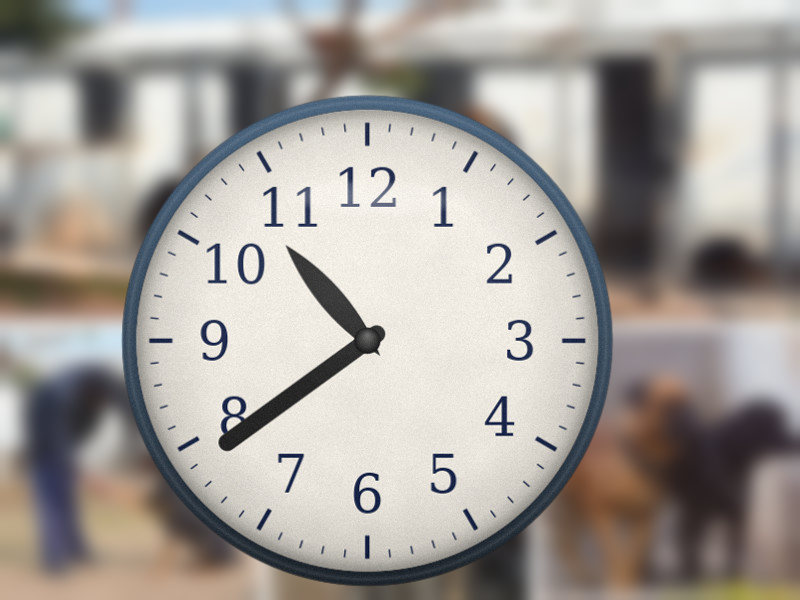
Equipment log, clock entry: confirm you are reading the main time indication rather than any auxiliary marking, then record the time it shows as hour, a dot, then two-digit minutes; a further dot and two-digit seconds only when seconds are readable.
10.39
